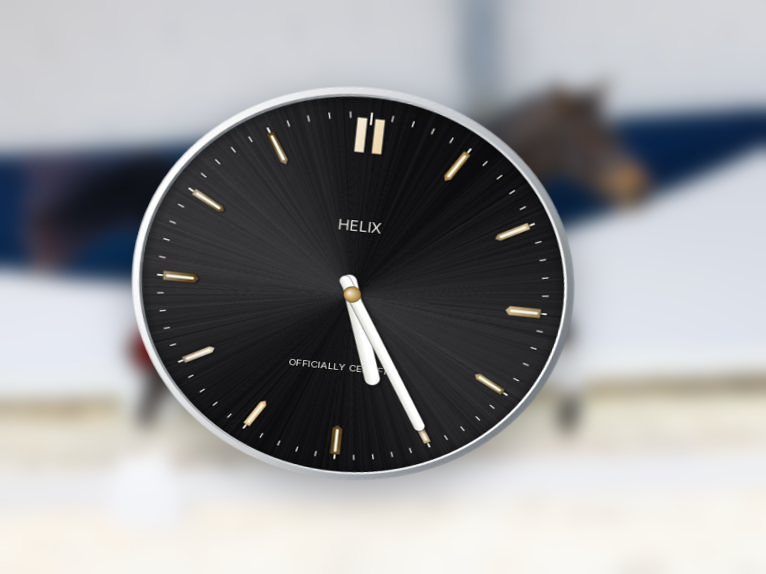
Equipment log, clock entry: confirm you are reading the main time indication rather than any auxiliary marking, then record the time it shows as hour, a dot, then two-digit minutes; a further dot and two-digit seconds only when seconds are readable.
5.25
